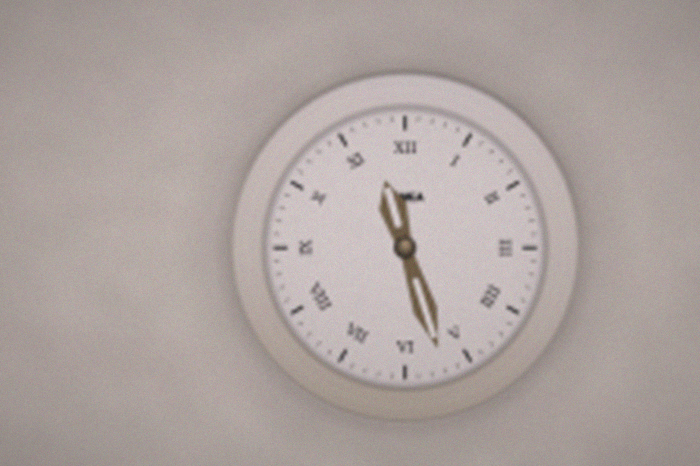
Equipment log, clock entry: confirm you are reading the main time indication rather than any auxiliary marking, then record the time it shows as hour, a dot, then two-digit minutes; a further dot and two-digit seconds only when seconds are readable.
11.27
